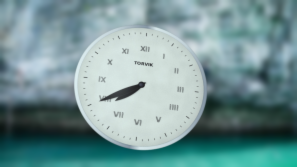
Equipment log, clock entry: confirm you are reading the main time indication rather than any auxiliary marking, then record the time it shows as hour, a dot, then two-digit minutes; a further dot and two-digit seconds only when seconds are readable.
7.40
